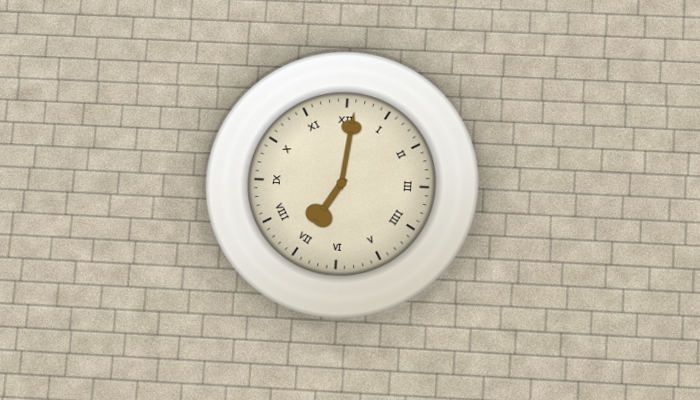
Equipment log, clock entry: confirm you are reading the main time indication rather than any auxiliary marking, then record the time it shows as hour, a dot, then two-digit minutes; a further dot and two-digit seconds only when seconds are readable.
7.01
